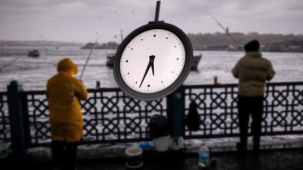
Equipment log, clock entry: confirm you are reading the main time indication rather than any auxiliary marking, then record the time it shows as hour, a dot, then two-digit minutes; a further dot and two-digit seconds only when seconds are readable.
5.33
